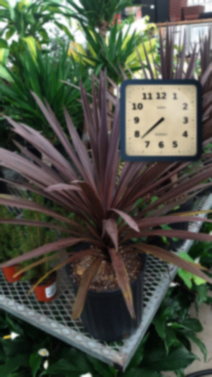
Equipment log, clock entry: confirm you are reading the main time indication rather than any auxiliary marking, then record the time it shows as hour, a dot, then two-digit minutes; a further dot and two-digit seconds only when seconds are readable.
7.38
